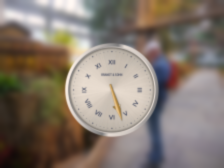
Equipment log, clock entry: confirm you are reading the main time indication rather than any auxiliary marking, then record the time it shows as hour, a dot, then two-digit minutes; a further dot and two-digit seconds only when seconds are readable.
5.27
